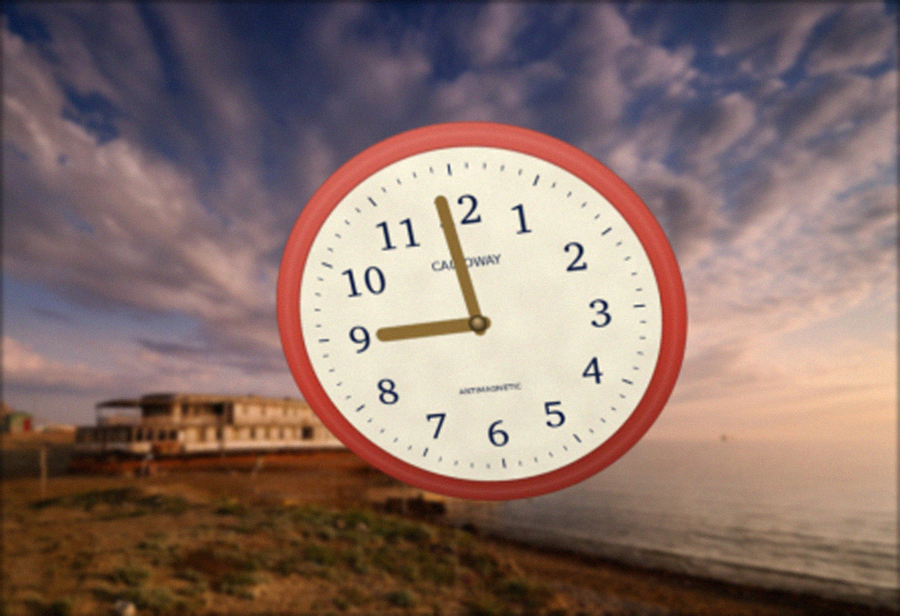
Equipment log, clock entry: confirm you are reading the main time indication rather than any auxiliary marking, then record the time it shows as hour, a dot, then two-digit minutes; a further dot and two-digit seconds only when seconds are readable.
8.59
